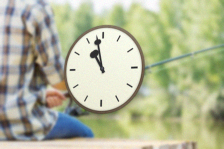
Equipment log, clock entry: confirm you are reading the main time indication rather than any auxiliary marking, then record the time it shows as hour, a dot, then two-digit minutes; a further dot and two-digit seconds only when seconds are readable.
10.58
